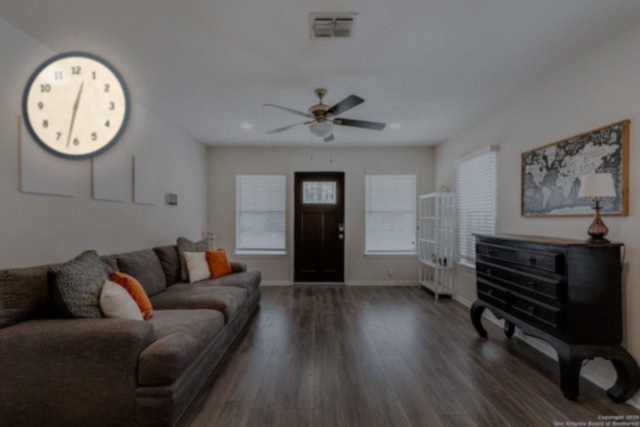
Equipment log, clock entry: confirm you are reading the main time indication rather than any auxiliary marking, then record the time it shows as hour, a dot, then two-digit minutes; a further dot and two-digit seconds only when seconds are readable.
12.32
